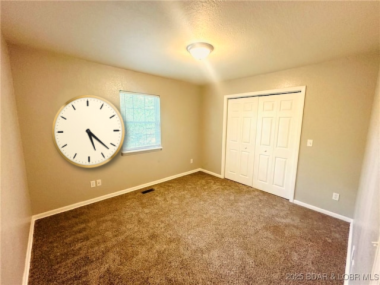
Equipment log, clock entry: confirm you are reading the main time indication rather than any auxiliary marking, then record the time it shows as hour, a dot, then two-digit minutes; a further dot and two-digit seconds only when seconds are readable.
5.22
